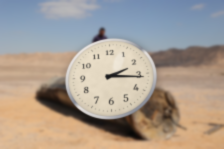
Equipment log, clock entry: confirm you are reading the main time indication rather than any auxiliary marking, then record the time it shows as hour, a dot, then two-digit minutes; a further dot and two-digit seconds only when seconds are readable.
2.16
